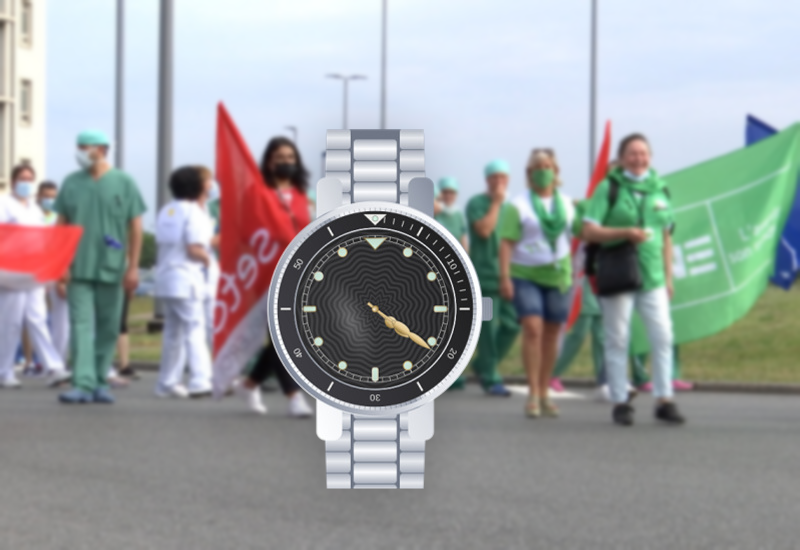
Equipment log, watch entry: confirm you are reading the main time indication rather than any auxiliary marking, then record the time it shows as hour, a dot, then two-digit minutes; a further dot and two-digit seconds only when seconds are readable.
4.21
